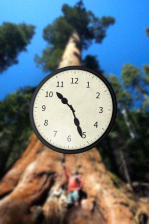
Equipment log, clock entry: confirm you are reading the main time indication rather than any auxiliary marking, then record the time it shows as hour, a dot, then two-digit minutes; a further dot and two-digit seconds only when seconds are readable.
10.26
